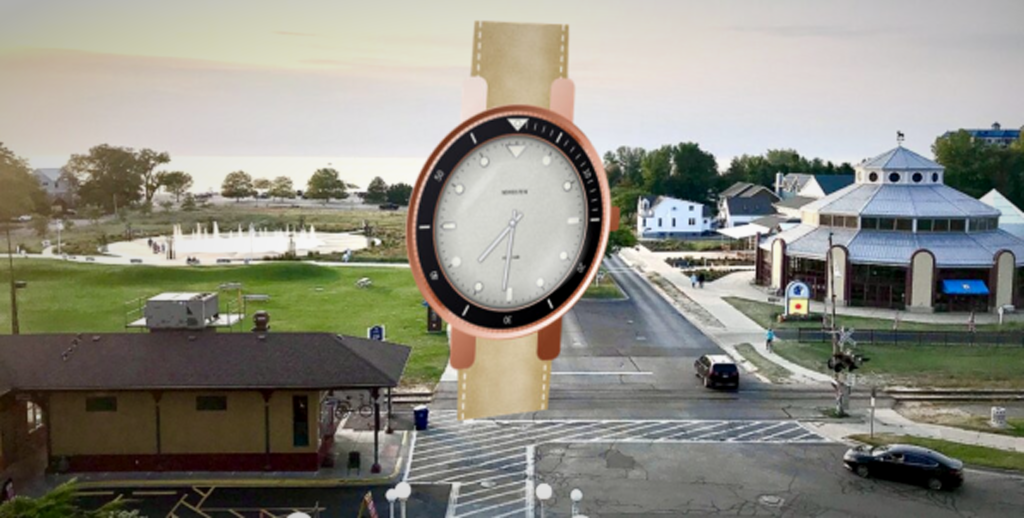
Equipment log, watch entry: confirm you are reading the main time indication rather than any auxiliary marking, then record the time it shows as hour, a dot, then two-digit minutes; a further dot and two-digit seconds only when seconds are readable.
7.31
